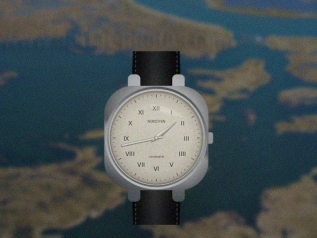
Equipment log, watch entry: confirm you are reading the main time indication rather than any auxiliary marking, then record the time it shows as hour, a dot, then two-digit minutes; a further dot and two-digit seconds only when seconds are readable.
1.43
